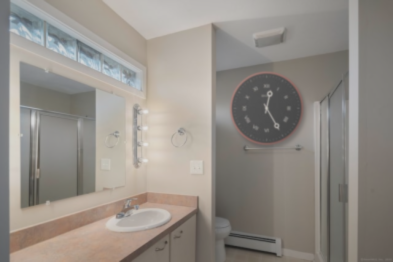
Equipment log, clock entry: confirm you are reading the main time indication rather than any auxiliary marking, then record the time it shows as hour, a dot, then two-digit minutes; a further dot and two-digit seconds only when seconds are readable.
12.25
